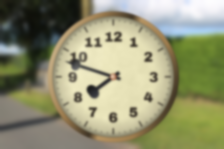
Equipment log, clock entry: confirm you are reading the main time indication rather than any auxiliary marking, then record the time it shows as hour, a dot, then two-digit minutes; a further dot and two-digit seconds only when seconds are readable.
7.48
